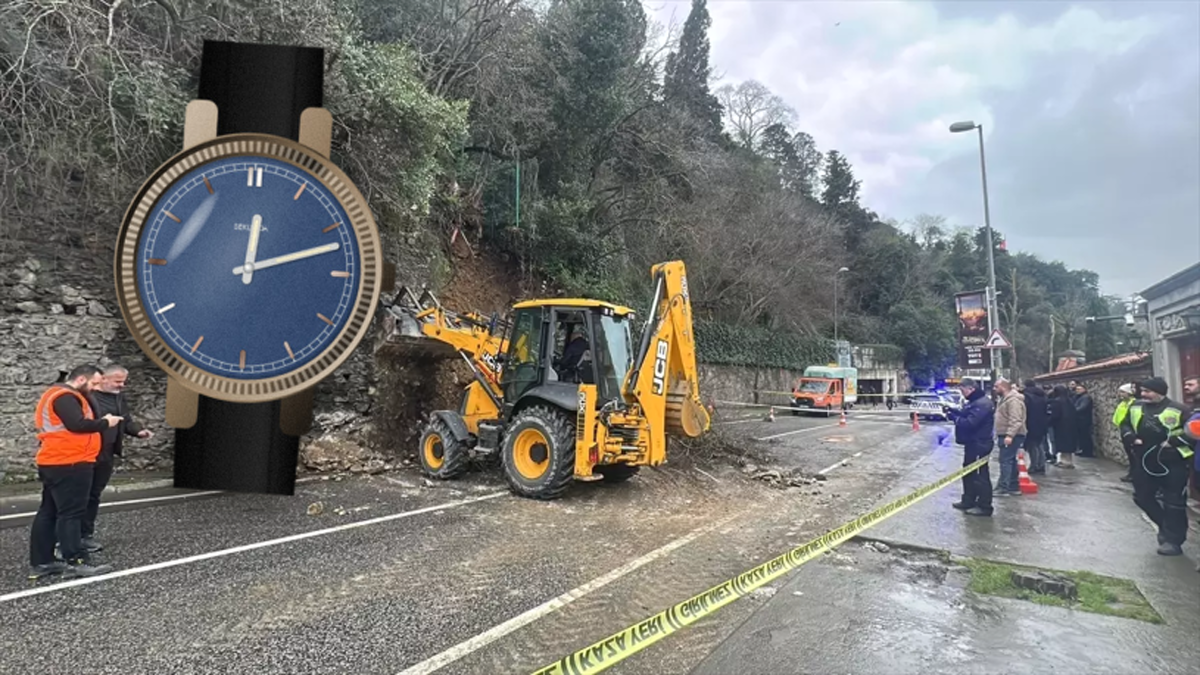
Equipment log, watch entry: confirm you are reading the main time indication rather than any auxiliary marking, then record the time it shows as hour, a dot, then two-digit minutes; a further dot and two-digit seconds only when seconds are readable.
12.12
